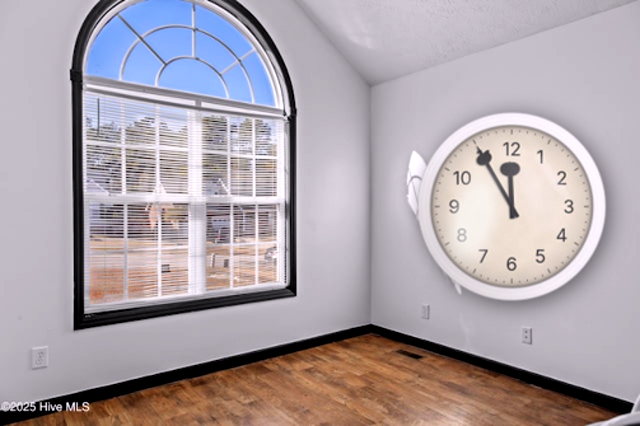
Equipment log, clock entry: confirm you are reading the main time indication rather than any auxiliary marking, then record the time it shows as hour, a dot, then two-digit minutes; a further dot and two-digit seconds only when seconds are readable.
11.55
